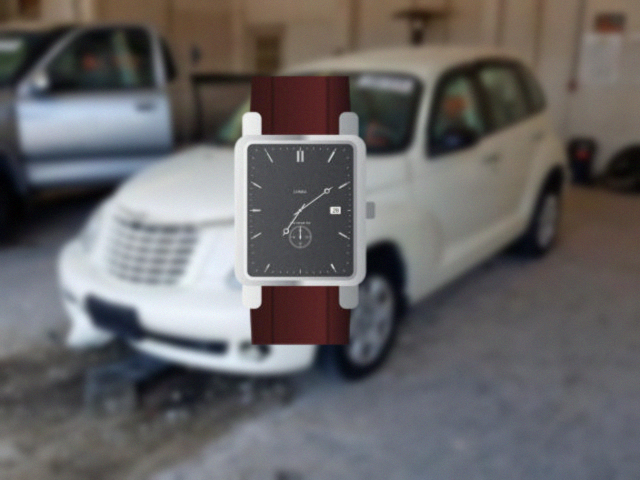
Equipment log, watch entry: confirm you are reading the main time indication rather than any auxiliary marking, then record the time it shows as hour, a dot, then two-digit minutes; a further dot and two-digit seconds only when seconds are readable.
7.09
